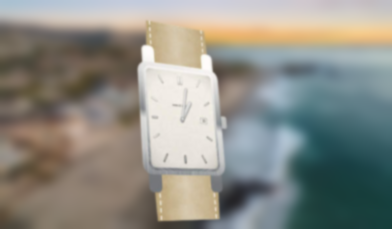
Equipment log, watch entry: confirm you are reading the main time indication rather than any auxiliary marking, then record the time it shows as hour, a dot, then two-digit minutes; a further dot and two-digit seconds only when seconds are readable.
1.02
